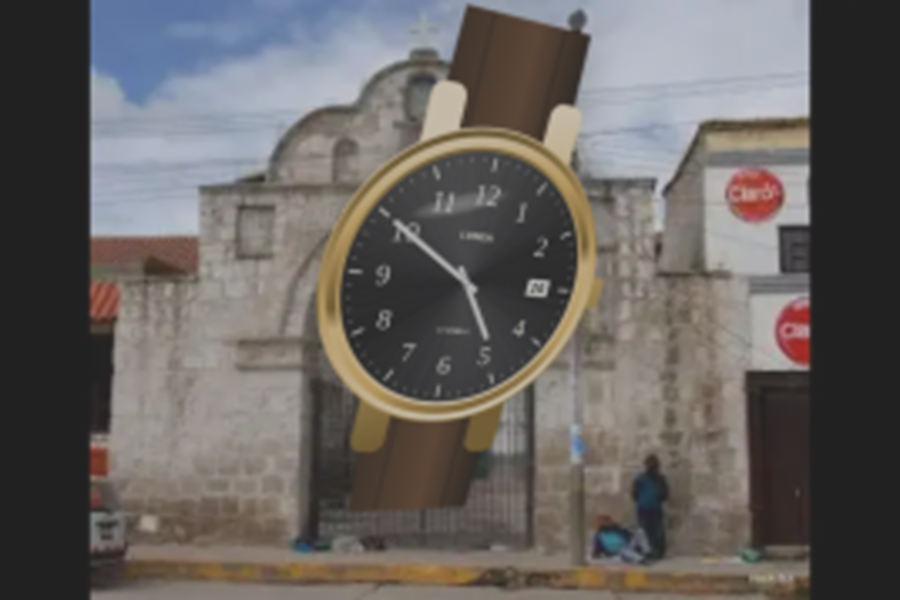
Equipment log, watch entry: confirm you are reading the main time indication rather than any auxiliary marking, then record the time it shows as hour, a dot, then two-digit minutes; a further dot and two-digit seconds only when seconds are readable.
4.50
